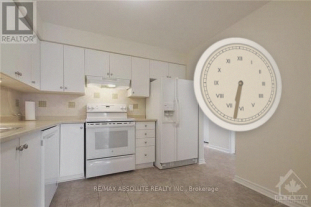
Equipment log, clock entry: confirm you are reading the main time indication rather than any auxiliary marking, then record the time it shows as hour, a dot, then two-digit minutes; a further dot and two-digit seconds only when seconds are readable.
6.32
